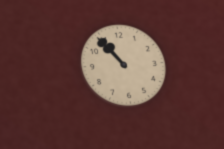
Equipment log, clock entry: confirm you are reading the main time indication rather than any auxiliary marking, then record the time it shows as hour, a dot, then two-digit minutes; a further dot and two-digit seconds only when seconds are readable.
10.54
